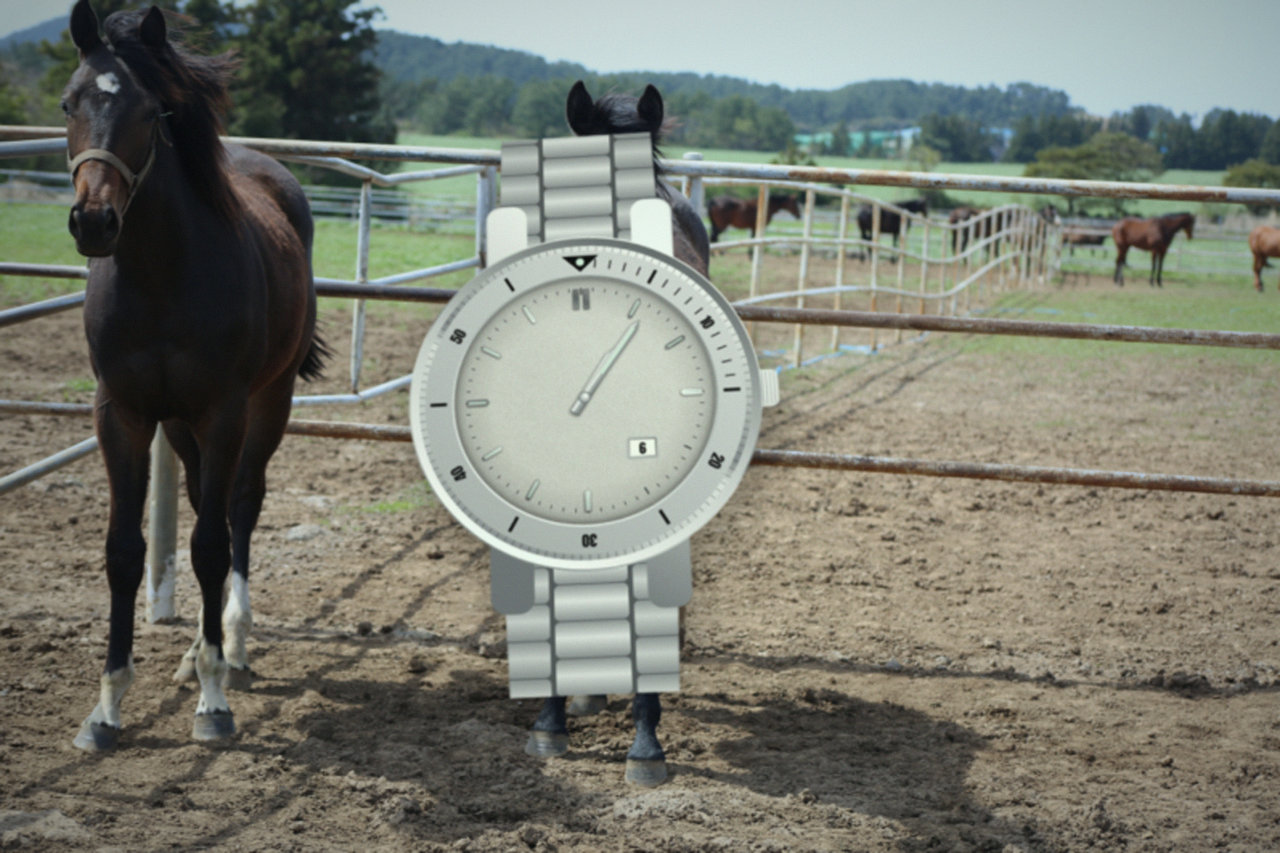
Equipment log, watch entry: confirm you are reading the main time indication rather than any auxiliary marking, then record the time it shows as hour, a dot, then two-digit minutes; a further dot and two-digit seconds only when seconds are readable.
1.06
